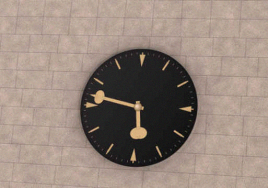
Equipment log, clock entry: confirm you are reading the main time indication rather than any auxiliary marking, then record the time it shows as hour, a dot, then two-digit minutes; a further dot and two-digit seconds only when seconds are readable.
5.47
